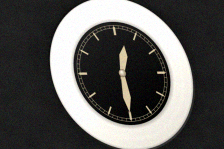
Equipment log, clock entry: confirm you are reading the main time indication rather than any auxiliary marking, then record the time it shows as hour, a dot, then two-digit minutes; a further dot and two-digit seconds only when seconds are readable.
12.30
